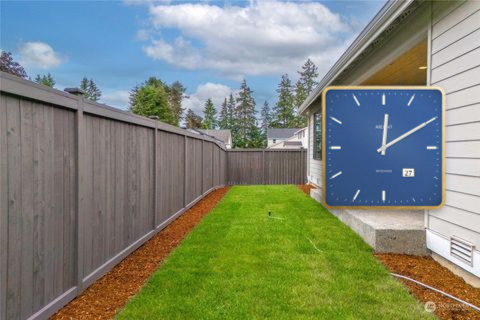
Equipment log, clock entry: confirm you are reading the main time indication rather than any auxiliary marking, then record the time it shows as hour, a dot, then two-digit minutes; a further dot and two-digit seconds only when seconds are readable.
12.10
